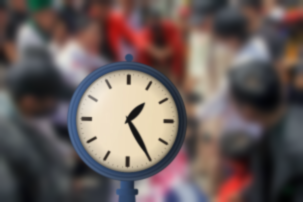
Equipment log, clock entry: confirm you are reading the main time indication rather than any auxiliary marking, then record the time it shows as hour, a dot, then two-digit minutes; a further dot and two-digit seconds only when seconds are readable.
1.25
